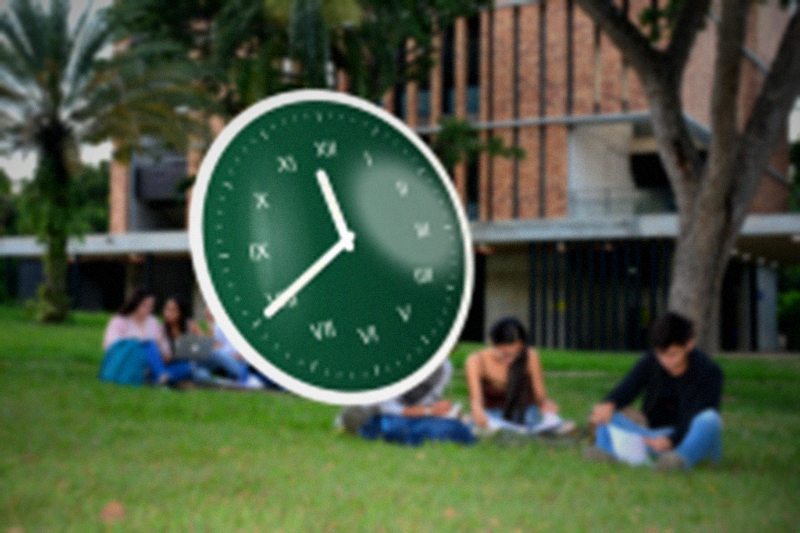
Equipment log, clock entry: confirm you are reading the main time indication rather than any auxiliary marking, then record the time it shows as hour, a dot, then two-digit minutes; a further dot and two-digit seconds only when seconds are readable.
11.40
